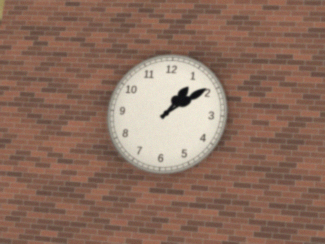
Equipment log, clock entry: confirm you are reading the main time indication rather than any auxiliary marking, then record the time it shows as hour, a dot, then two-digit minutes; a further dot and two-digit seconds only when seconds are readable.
1.09
